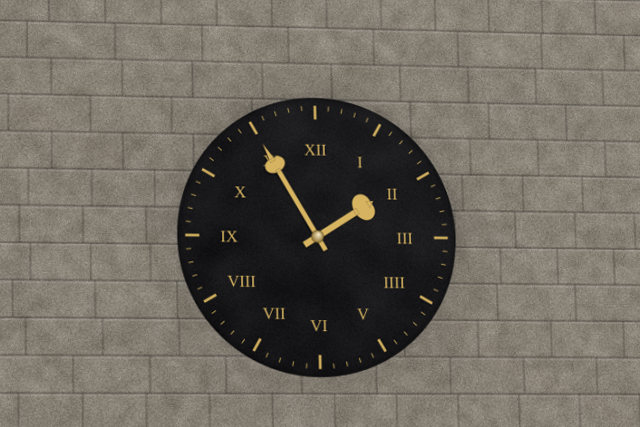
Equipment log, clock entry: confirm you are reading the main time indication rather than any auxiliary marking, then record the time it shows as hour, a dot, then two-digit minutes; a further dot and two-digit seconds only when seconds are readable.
1.55
